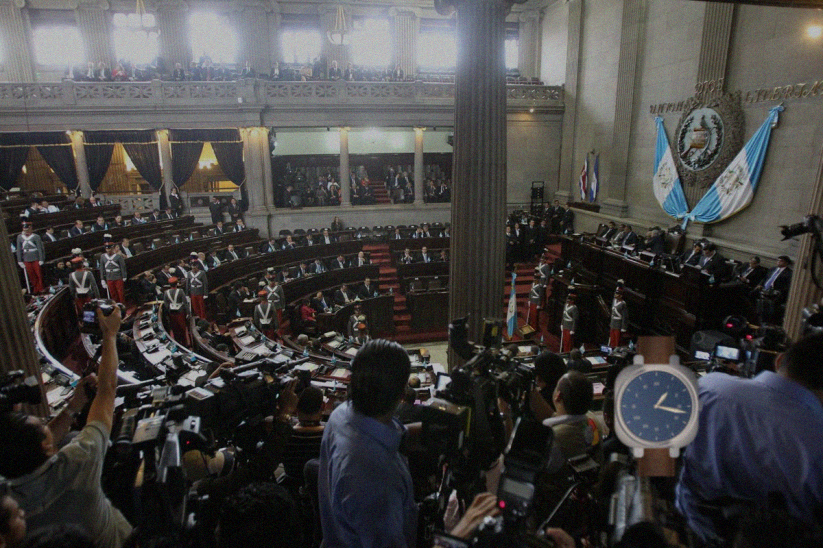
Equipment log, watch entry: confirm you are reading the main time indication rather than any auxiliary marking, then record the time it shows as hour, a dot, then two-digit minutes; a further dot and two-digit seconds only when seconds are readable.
1.17
